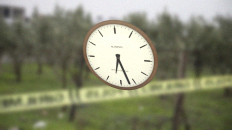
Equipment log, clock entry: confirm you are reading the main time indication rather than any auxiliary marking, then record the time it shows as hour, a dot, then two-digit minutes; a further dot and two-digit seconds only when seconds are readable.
6.27
